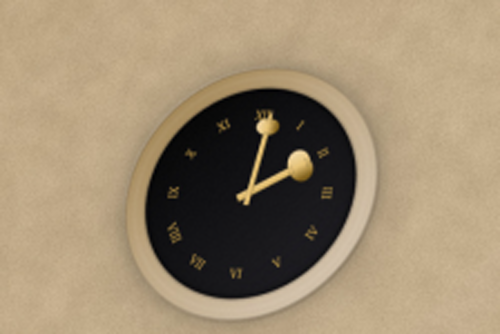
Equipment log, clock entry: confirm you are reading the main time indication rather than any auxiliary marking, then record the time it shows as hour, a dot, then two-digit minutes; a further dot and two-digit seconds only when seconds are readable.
2.01
